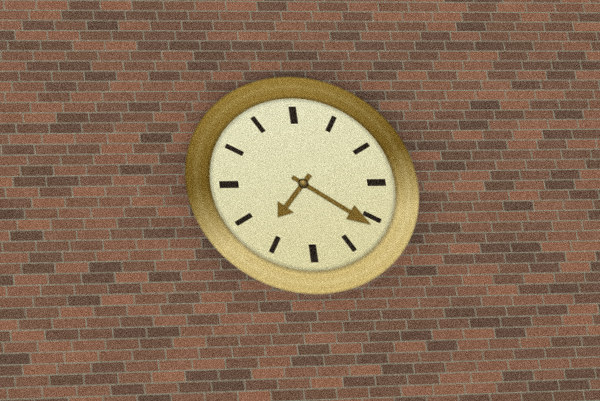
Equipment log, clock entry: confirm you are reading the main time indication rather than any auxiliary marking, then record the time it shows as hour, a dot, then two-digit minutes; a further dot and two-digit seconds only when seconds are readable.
7.21
